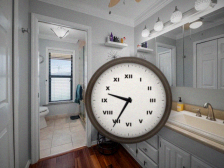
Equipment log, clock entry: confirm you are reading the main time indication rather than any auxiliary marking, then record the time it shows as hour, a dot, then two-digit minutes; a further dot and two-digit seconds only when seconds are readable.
9.35
